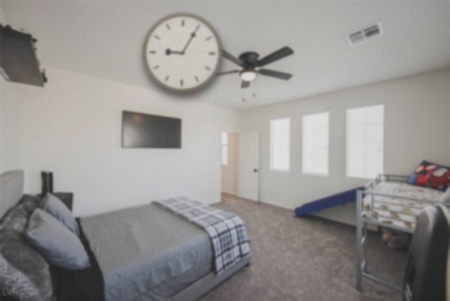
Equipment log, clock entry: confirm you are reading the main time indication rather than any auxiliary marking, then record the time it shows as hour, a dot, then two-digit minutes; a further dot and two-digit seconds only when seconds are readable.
9.05
